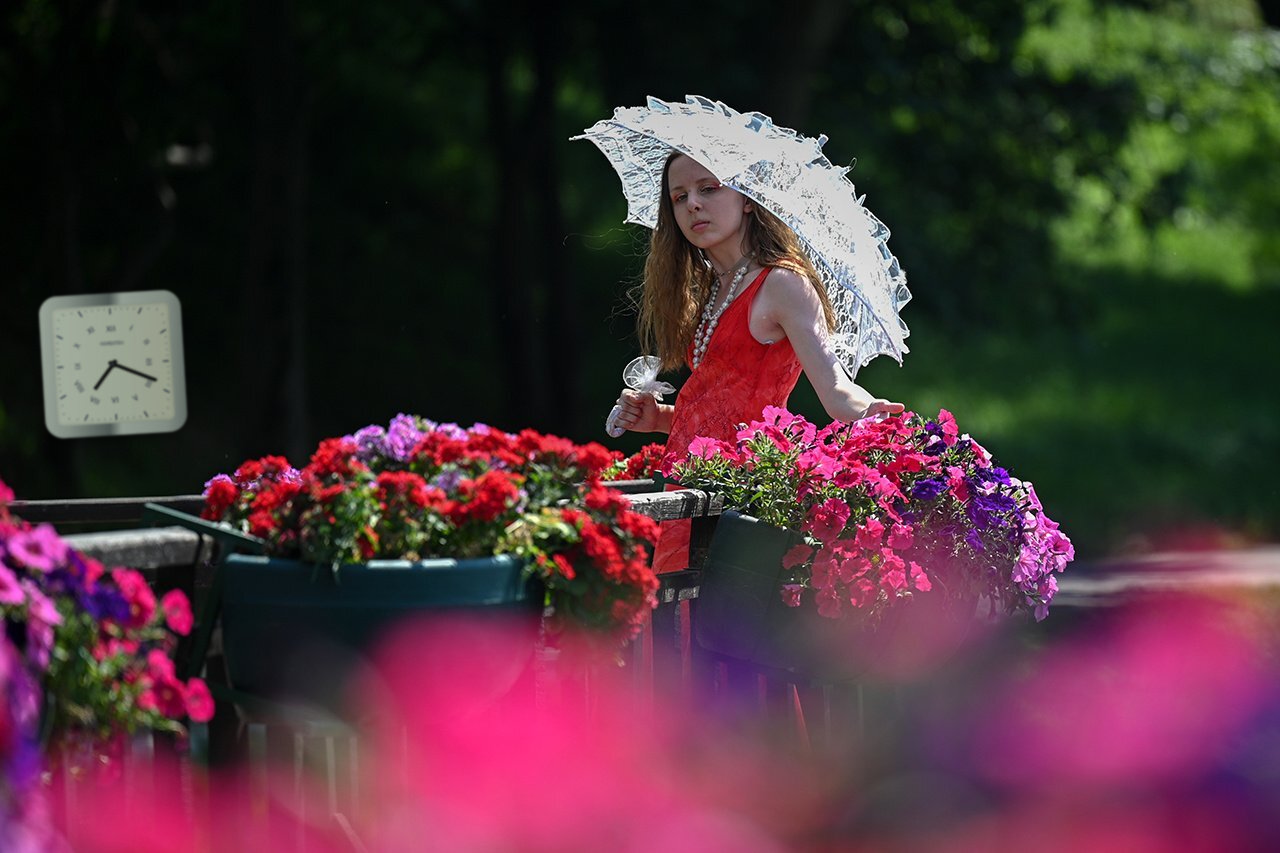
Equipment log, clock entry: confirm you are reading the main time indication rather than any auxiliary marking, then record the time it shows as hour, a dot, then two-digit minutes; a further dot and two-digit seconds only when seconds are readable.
7.19
